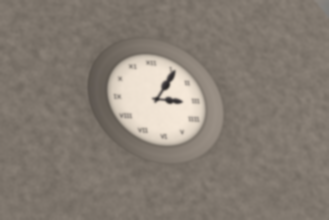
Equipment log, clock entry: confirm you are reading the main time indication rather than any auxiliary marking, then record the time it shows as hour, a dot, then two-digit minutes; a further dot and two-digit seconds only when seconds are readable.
3.06
